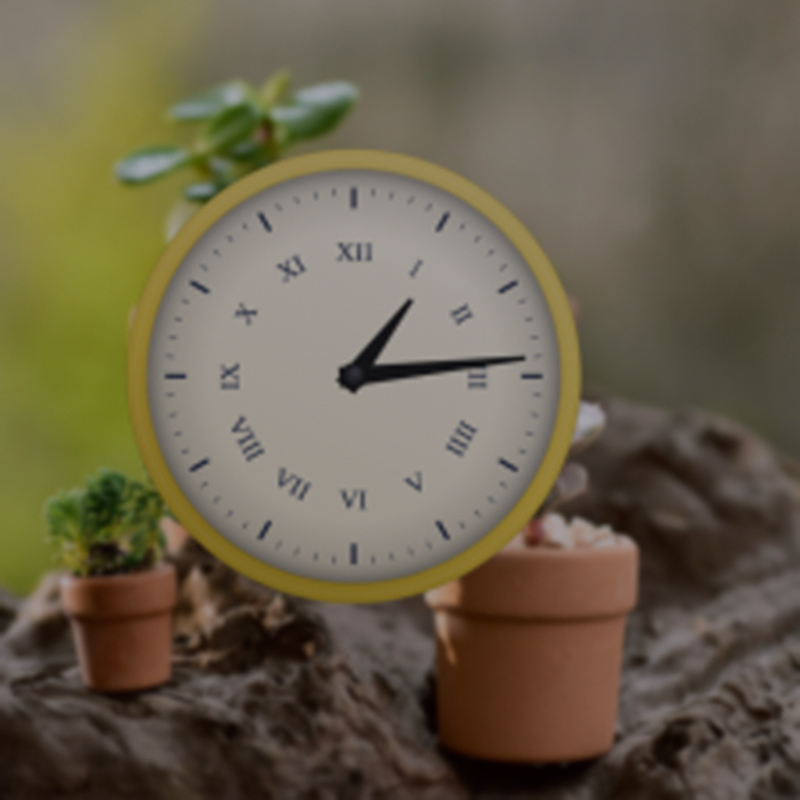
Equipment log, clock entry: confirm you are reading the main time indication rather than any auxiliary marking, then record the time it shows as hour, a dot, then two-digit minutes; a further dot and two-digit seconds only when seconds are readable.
1.14
